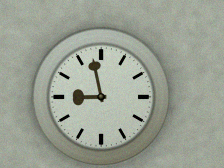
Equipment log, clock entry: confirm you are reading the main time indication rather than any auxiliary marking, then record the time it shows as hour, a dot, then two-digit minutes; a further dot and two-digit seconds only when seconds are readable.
8.58
